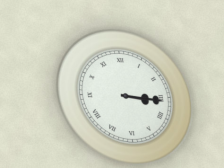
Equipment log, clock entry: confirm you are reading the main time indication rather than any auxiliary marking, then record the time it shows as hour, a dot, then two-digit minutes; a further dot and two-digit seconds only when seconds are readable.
3.16
